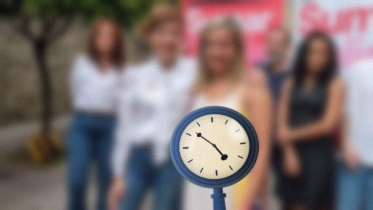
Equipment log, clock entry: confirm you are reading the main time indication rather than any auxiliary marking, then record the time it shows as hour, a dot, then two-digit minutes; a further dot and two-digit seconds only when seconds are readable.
4.52
